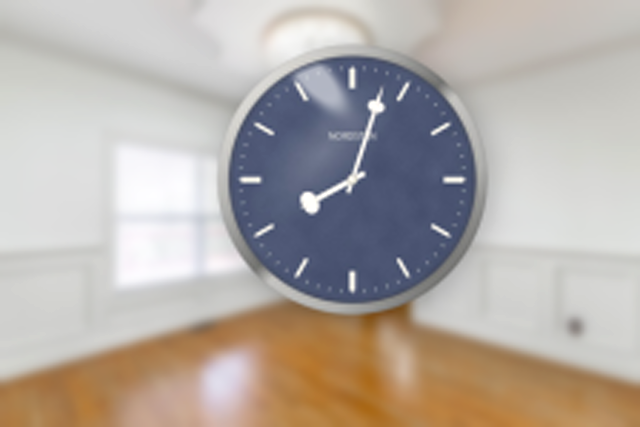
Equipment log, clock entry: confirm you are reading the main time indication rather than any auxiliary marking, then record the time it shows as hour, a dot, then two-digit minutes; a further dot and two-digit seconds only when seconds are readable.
8.03
